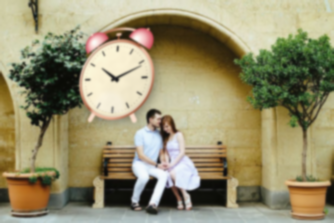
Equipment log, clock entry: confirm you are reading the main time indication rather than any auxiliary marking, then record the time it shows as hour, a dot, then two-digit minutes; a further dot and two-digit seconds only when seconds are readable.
10.11
